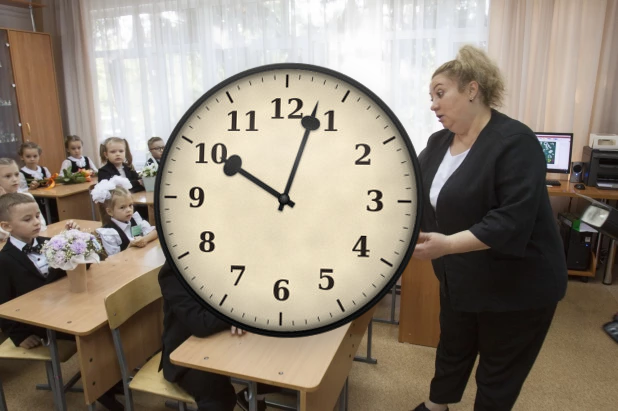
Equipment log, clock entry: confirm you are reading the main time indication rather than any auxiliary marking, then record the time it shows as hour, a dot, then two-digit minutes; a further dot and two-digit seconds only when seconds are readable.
10.03
